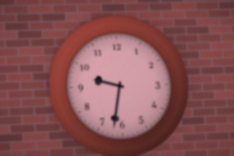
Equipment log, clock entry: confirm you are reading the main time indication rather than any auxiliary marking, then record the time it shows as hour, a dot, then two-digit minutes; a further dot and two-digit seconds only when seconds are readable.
9.32
